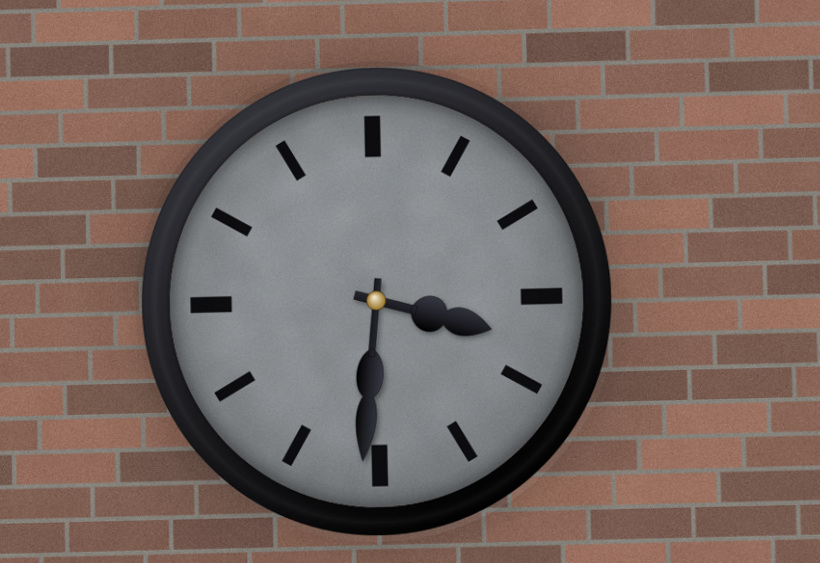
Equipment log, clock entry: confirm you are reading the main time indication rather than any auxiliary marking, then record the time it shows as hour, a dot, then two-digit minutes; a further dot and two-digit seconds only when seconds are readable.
3.31
